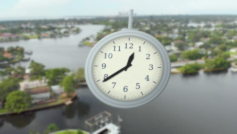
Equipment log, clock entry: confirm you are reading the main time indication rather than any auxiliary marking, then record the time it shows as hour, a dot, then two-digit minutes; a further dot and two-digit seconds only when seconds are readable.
12.39
